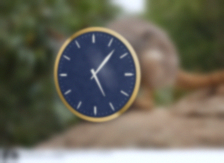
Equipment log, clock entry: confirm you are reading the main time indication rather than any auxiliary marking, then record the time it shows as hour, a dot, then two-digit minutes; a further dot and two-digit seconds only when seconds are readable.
5.07
